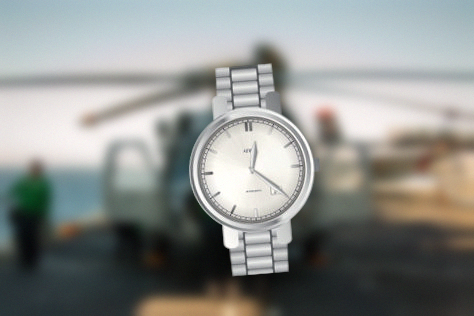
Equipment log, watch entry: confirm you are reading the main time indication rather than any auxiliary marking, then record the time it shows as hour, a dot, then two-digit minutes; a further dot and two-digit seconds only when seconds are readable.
12.22
